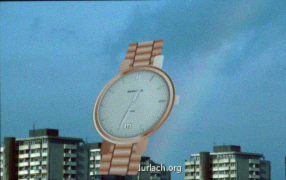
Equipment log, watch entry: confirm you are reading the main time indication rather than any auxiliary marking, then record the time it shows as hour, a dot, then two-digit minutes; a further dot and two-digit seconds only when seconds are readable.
12.33
